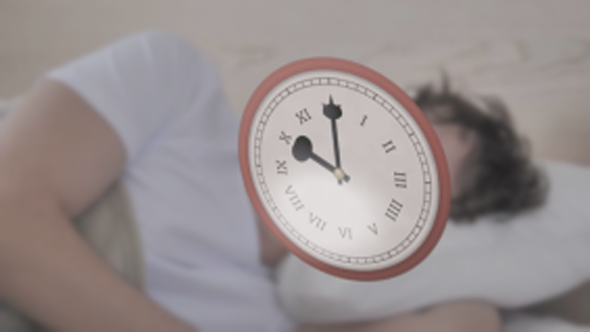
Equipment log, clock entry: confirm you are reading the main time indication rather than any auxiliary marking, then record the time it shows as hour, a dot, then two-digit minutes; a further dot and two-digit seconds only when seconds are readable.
10.00
